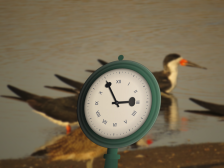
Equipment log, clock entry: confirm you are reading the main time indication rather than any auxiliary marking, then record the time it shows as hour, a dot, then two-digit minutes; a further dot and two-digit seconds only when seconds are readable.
2.55
